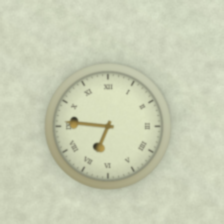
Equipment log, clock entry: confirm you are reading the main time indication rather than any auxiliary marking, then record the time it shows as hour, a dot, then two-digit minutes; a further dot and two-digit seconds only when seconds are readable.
6.46
